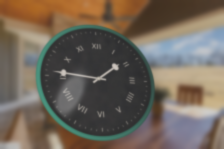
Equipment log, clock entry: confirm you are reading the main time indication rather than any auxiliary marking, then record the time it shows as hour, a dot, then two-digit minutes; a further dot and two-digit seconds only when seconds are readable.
1.46
